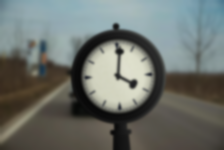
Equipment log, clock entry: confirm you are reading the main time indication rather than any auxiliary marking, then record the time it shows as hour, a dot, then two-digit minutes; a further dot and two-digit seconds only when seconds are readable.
4.01
